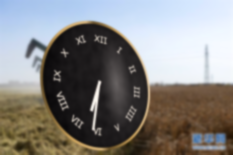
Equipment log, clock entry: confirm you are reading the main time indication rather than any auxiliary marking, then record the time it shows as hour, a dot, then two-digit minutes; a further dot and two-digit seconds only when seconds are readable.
6.31
